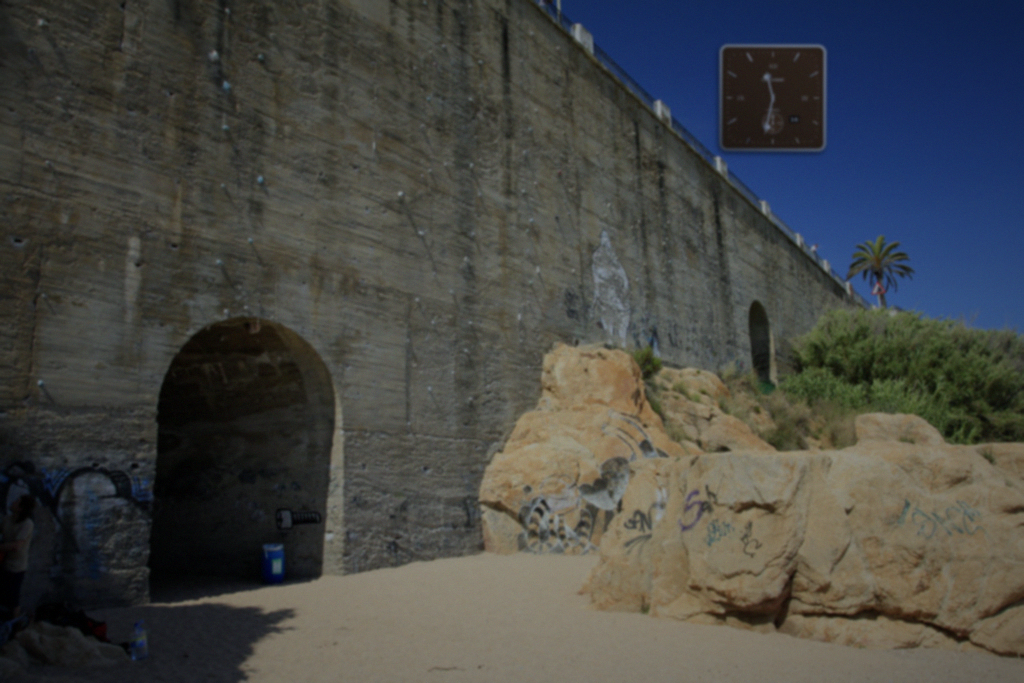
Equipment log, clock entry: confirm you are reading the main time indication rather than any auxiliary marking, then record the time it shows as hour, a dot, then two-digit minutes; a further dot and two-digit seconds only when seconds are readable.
11.32
